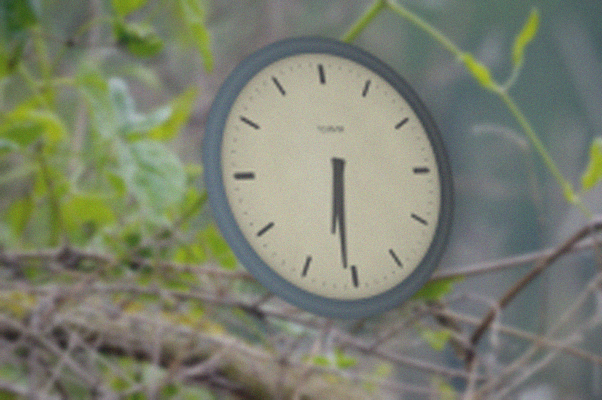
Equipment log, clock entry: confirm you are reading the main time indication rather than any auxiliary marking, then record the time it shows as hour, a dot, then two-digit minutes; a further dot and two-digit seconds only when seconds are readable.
6.31
